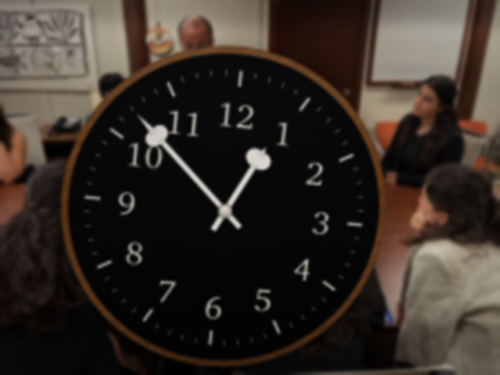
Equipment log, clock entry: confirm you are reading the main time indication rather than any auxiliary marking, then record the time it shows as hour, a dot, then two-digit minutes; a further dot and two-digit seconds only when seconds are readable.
12.52
